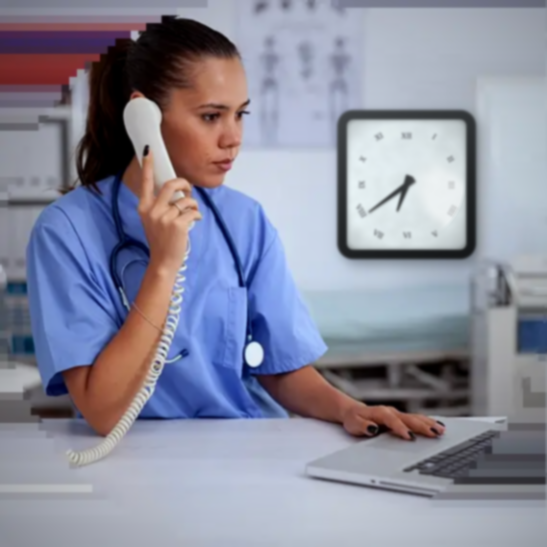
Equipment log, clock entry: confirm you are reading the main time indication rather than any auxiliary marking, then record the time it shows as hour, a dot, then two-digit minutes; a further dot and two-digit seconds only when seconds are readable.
6.39
